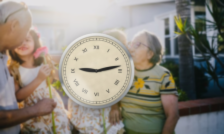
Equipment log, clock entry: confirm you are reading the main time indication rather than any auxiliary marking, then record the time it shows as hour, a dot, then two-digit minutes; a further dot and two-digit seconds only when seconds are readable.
9.13
